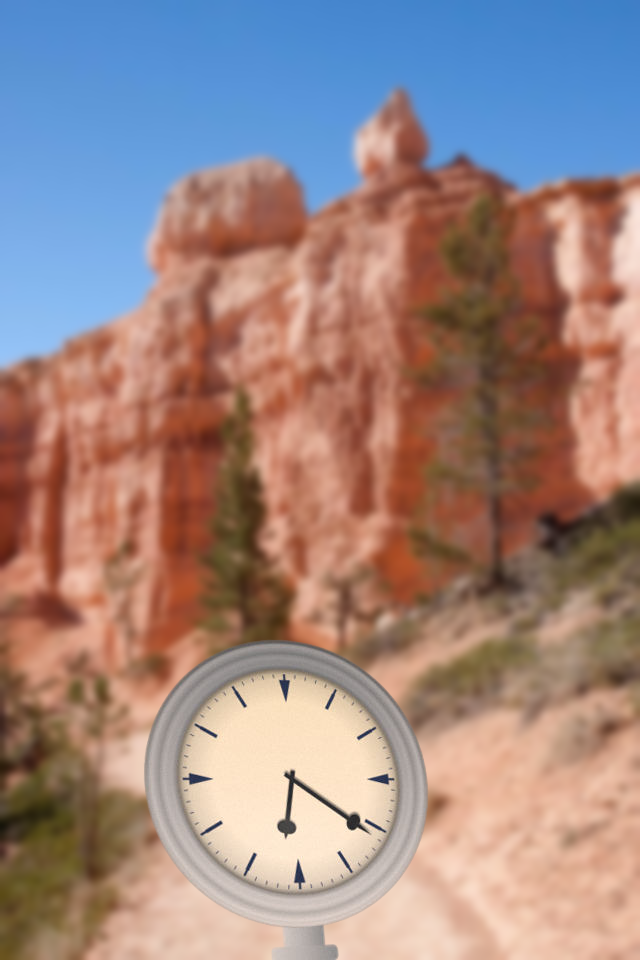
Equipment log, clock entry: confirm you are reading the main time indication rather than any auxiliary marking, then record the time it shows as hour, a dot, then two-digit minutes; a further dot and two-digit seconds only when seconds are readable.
6.21
